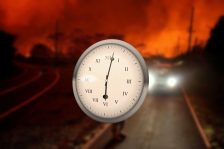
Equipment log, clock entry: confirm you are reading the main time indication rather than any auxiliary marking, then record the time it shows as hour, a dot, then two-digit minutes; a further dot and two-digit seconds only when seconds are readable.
6.02
